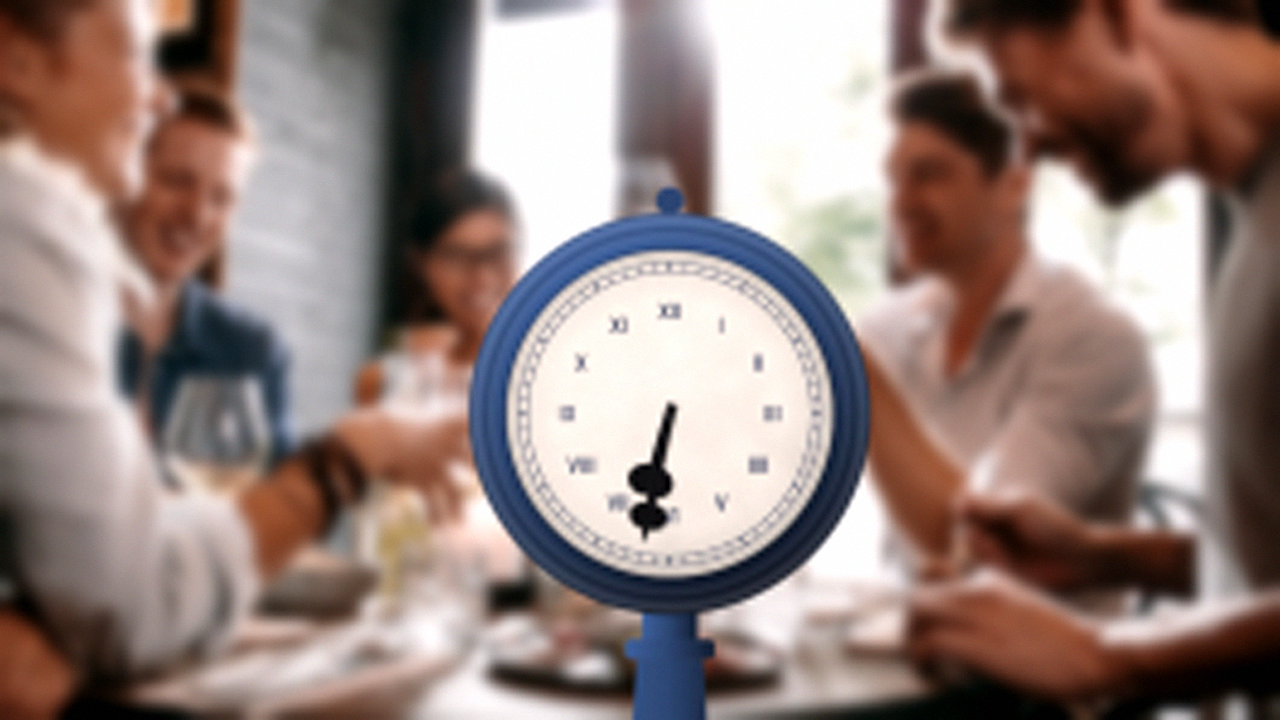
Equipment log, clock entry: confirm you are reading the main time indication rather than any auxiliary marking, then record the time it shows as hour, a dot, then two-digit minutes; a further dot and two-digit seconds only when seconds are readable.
6.32
